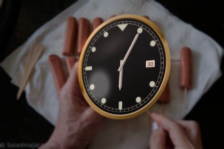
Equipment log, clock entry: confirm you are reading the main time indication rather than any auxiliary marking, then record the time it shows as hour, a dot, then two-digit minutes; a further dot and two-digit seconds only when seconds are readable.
6.05
